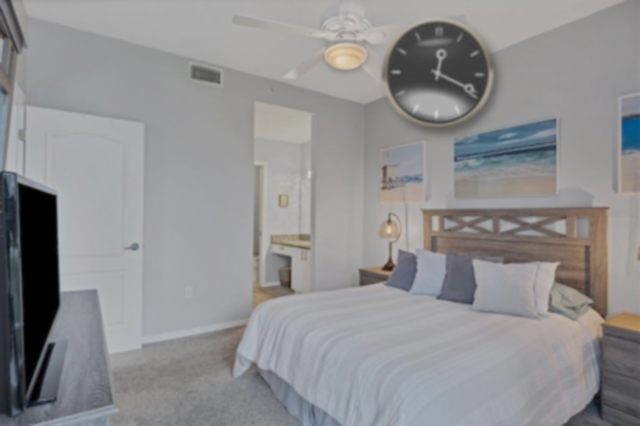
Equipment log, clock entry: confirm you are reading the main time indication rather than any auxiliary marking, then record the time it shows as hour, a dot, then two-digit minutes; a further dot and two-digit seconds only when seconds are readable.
12.19
